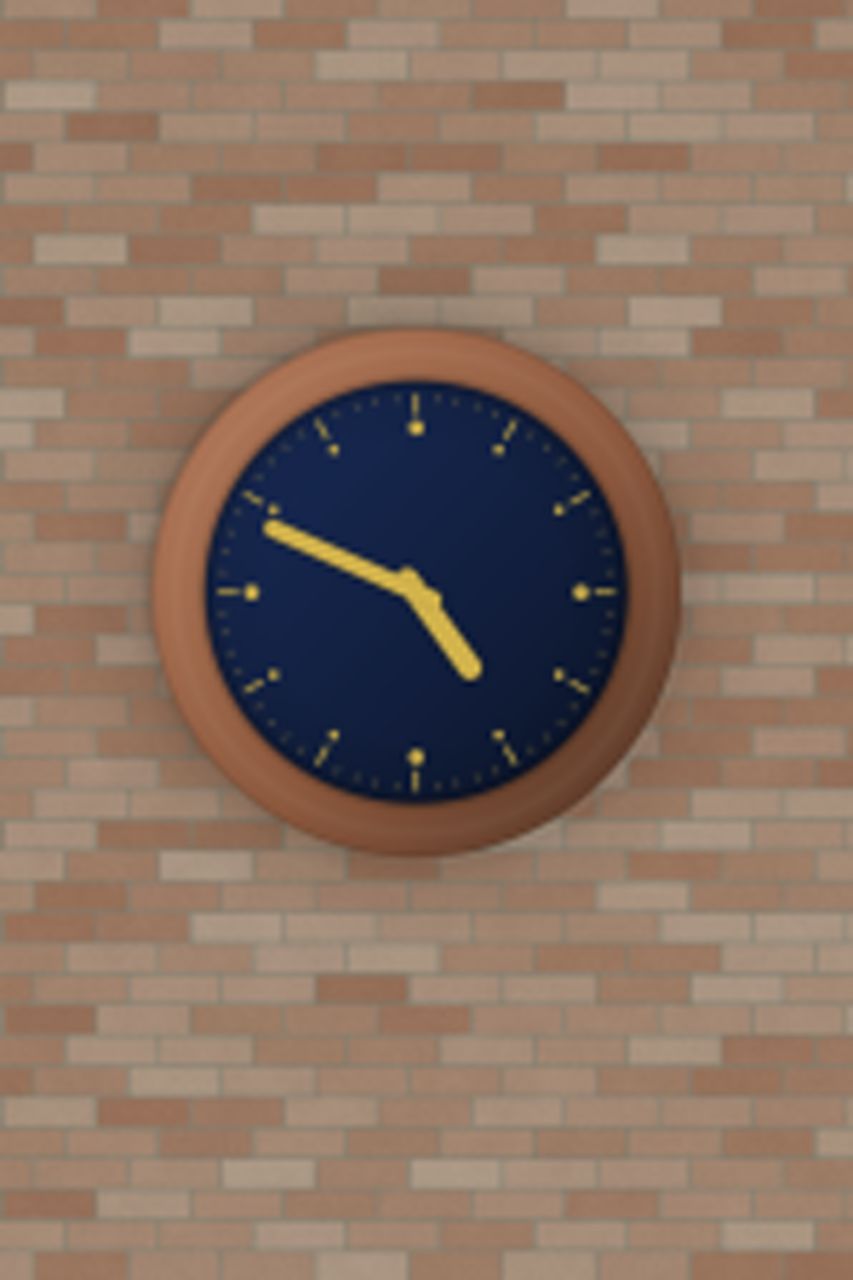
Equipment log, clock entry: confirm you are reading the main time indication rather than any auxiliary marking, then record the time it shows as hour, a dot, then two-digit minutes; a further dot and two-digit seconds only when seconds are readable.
4.49
